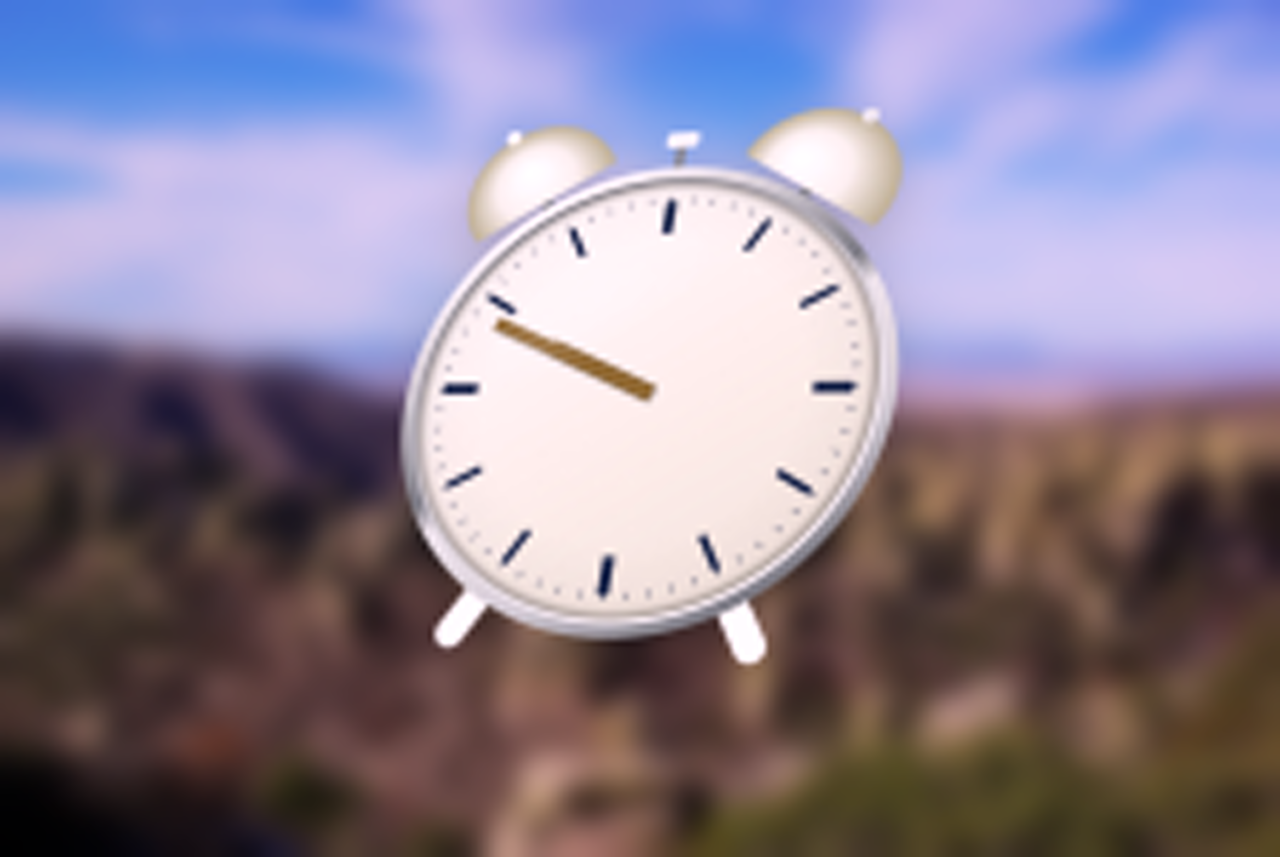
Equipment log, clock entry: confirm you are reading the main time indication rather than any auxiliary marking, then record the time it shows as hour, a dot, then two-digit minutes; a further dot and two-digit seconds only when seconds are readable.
9.49
